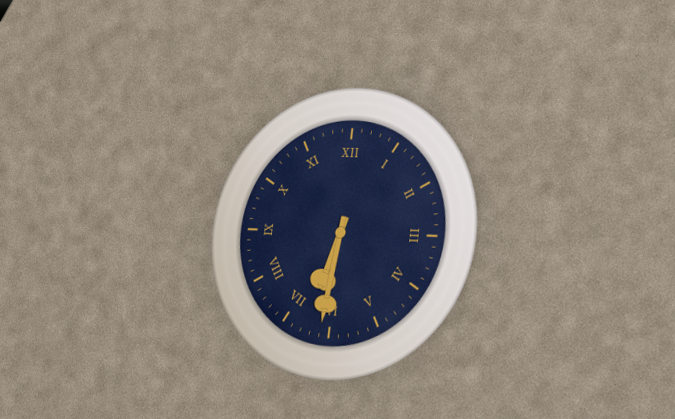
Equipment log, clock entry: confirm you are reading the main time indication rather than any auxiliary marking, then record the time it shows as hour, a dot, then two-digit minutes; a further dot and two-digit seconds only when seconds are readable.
6.31
